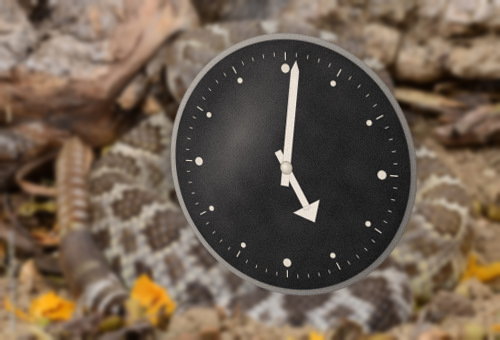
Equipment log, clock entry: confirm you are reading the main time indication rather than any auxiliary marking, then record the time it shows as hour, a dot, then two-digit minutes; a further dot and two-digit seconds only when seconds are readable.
5.01
